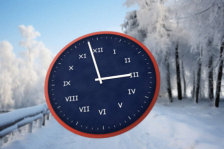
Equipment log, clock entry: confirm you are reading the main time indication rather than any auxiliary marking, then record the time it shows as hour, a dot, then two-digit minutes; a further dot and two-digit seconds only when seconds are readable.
2.58
